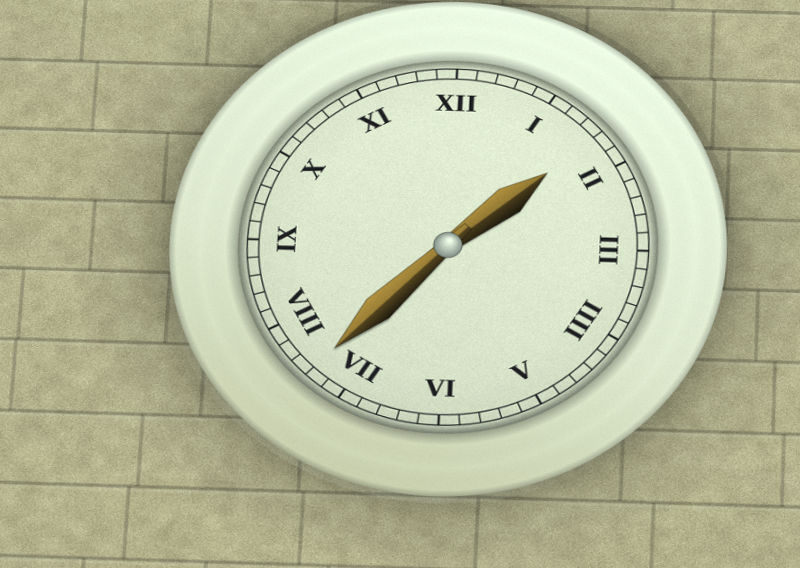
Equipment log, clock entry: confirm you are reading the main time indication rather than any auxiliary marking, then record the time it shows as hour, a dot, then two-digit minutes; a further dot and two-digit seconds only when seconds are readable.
1.37
